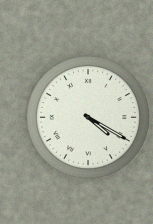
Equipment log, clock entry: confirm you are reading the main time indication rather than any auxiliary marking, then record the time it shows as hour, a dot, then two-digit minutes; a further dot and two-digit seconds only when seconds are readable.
4.20
